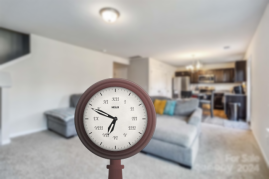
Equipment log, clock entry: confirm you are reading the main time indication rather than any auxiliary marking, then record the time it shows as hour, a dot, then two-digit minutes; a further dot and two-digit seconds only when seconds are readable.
6.49
